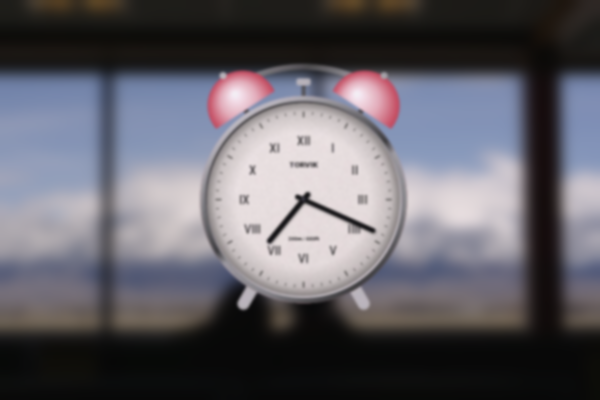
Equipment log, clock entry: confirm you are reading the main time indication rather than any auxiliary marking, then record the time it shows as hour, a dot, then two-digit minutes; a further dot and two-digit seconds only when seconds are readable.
7.19
